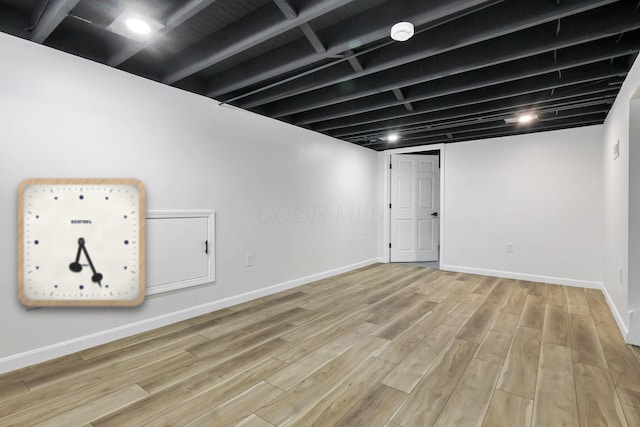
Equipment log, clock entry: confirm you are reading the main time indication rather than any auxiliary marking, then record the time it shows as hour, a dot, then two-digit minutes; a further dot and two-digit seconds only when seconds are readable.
6.26
